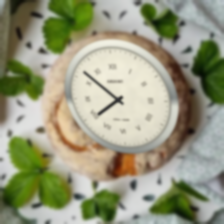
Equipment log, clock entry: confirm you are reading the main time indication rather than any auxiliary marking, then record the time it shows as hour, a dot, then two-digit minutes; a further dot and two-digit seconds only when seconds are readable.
7.52
